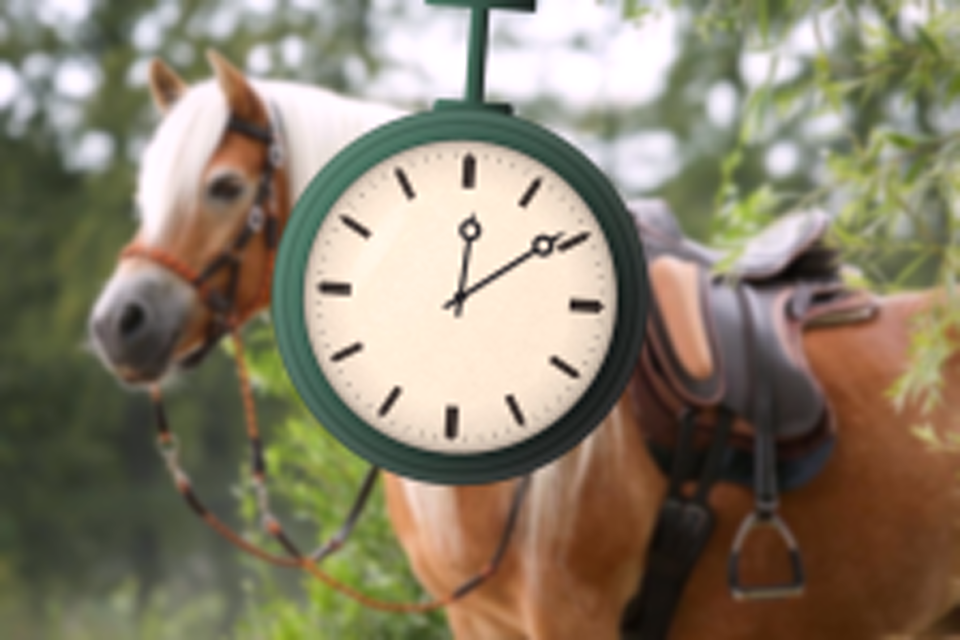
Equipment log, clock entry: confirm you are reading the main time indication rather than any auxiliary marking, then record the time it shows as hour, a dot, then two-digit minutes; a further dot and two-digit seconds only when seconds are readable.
12.09
